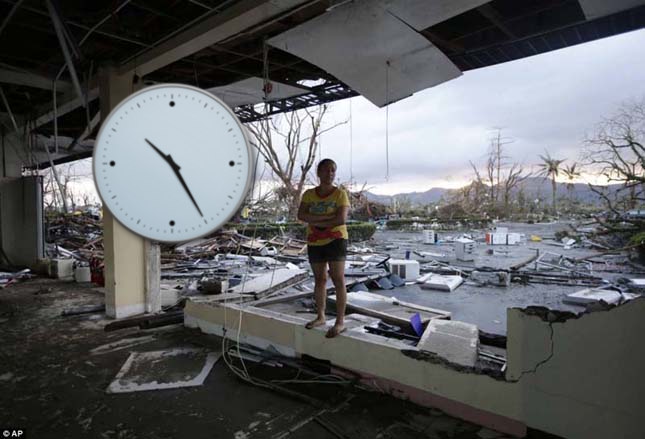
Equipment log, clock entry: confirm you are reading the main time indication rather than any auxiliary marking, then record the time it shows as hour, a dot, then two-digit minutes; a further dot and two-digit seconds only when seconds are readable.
10.25
